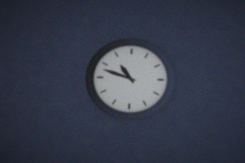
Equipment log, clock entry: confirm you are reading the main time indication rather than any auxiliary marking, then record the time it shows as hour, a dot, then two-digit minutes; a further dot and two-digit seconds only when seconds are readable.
10.48
